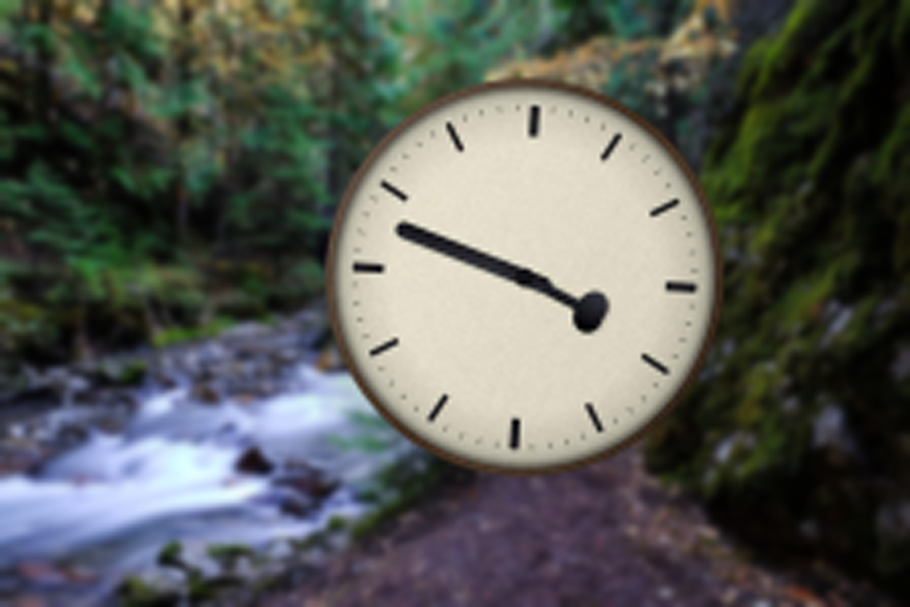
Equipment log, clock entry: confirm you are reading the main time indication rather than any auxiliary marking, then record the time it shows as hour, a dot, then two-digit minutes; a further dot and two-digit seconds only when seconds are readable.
3.48
